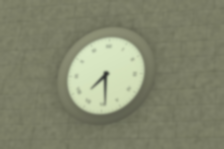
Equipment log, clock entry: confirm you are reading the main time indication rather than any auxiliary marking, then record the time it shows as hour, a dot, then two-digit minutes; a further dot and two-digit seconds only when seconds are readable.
7.29
